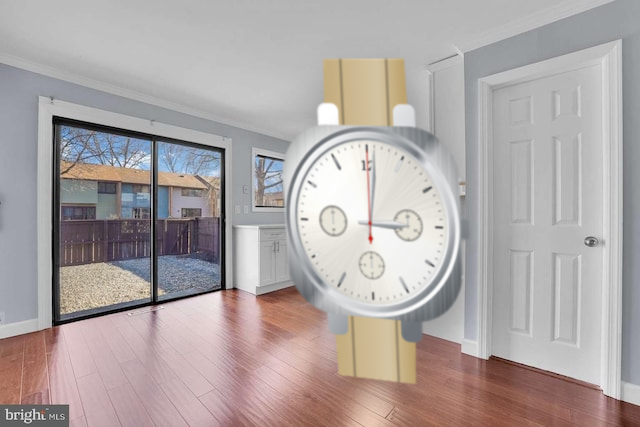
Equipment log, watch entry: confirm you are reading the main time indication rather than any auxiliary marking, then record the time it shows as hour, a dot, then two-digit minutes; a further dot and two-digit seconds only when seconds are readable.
3.01
